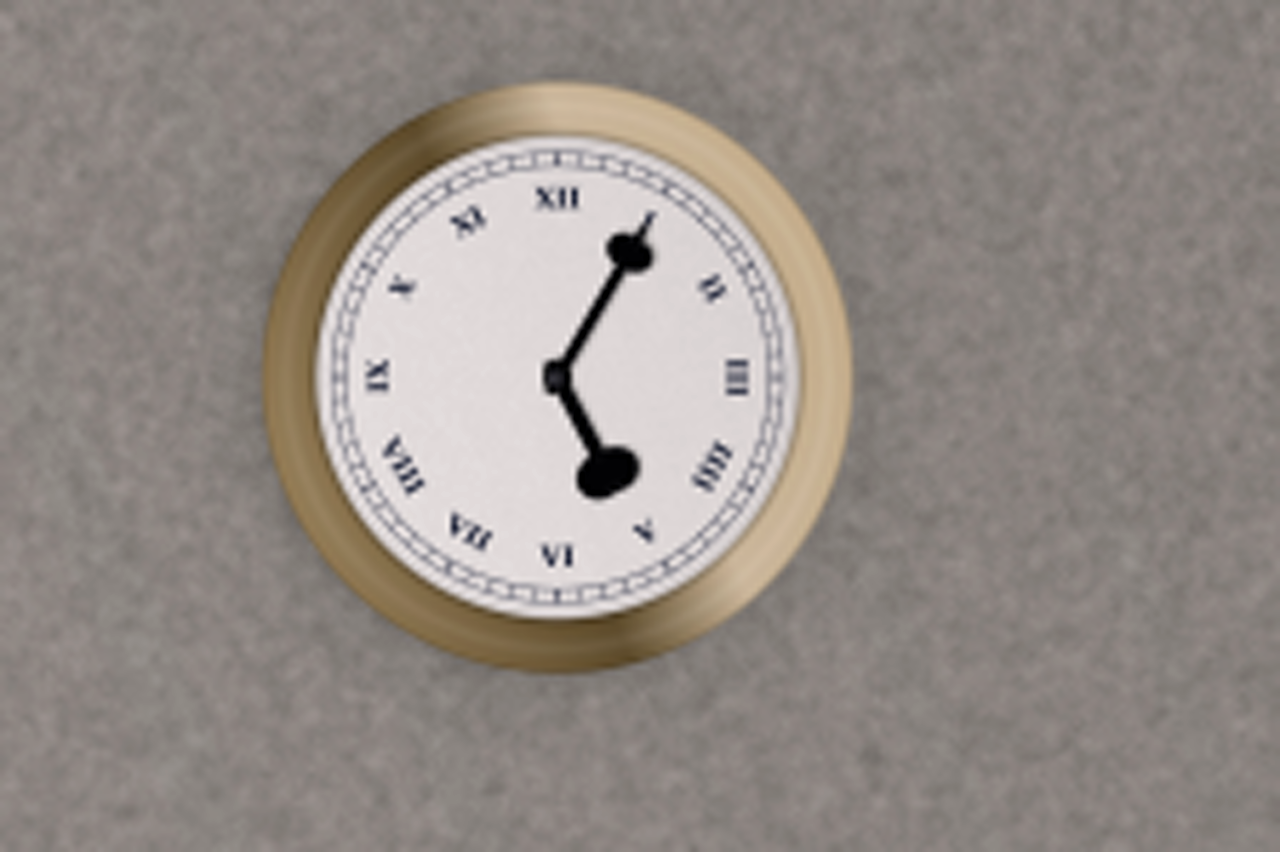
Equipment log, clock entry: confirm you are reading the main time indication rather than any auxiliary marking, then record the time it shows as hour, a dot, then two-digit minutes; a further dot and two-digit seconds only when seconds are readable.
5.05
